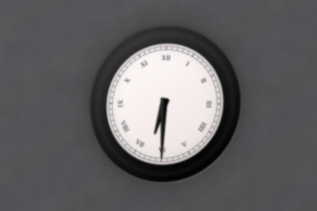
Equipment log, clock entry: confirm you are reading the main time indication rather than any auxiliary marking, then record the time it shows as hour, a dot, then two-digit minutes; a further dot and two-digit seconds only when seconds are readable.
6.30
